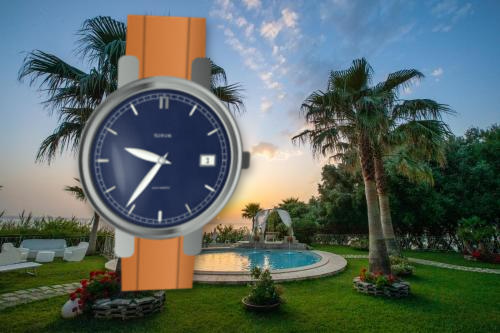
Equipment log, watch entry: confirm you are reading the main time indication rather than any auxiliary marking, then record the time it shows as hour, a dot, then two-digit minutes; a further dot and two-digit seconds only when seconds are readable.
9.36
